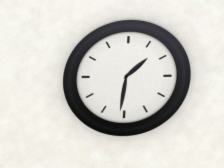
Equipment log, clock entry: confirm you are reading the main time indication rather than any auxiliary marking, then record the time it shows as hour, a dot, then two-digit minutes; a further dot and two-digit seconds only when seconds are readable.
1.31
